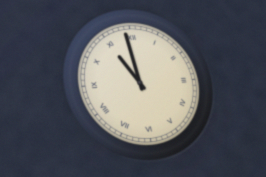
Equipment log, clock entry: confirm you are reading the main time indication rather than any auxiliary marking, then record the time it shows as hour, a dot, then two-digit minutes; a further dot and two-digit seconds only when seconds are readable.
10.59
